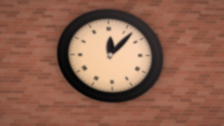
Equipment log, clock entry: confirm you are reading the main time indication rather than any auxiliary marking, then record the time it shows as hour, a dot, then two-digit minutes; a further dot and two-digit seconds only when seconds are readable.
12.07
